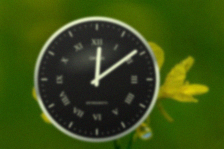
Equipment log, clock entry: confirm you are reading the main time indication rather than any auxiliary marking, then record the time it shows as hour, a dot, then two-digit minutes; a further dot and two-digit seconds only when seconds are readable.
12.09
